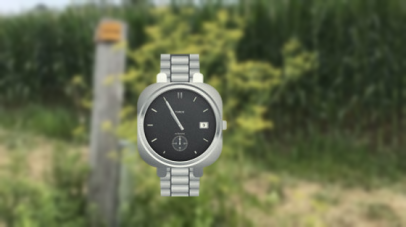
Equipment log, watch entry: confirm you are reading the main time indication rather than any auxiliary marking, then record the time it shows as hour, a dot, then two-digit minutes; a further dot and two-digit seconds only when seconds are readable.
10.55
